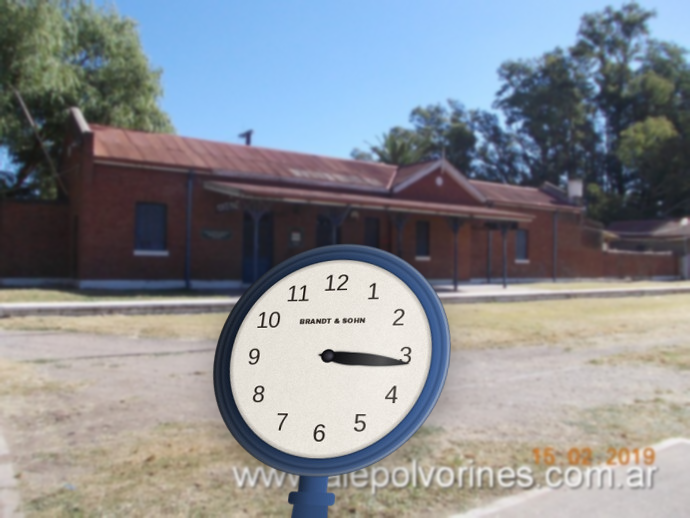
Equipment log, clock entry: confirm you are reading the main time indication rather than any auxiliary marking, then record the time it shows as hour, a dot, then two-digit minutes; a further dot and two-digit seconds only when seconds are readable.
3.16
